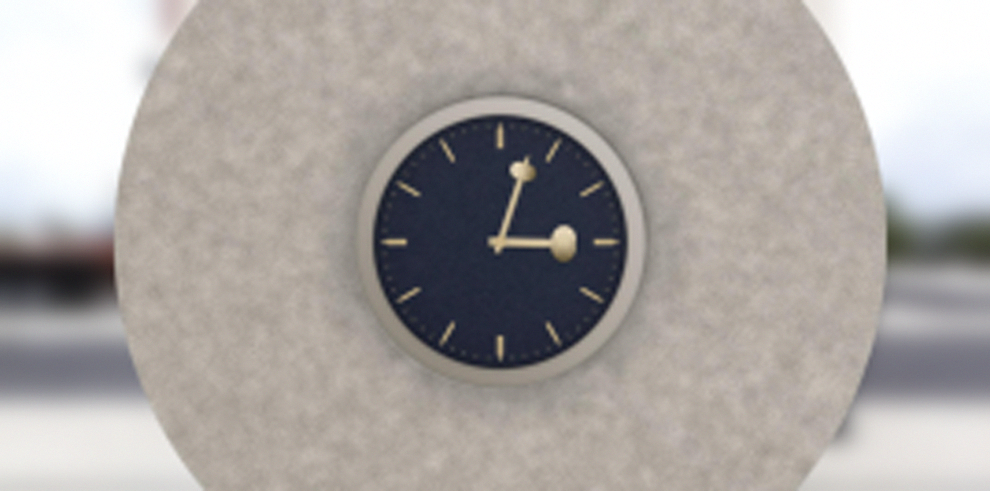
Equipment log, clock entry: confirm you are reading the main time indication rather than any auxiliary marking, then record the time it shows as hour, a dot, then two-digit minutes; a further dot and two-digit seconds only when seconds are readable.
3.03
